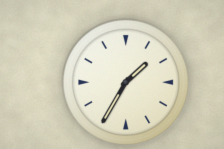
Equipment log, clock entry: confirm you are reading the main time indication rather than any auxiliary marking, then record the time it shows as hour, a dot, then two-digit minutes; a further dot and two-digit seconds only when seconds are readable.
1.35
